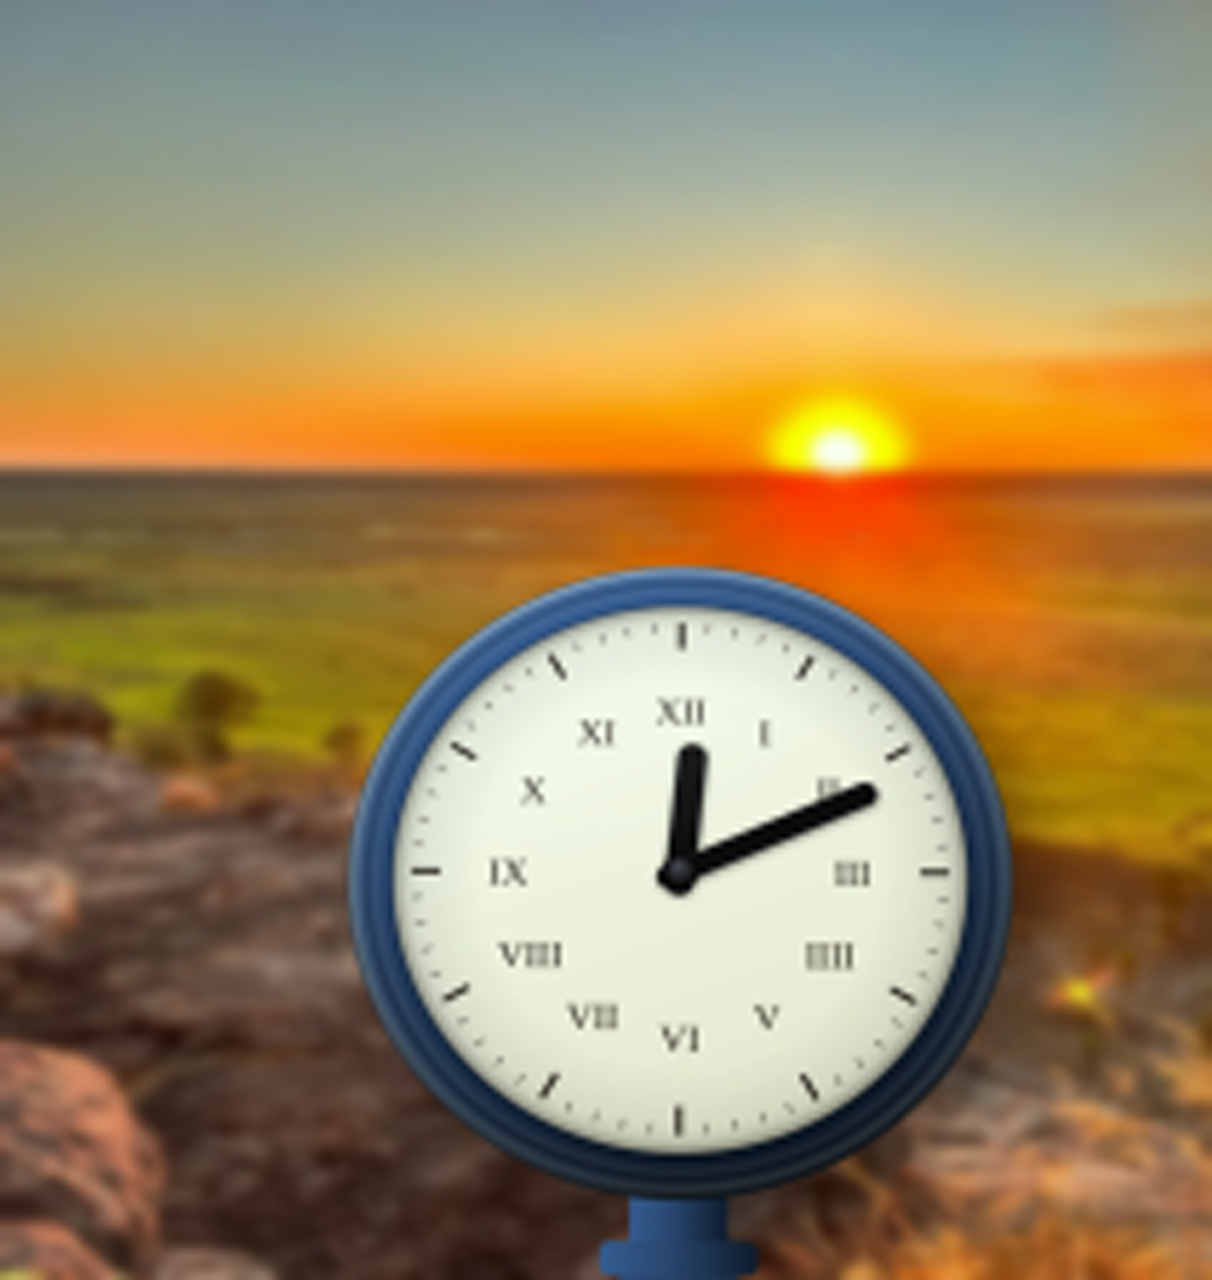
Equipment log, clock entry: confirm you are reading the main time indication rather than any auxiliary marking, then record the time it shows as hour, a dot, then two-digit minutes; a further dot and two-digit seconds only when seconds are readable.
12.11
